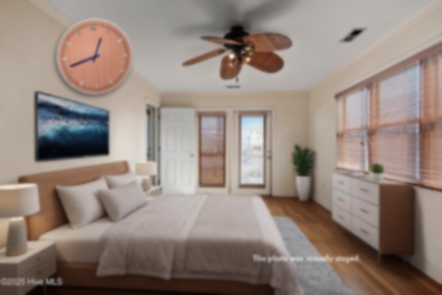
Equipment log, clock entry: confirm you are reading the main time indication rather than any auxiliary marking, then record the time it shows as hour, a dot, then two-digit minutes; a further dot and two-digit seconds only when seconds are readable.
12.42
